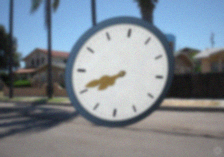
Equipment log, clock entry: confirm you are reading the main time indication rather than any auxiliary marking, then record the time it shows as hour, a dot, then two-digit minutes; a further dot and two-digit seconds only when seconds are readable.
7.41
